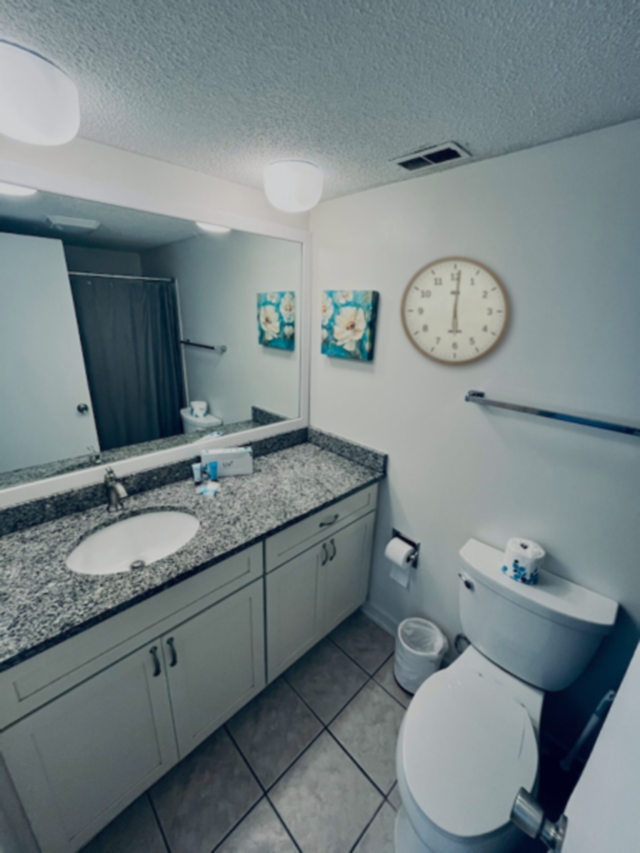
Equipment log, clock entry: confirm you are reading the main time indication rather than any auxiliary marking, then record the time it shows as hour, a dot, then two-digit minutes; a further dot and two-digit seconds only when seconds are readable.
6.01
